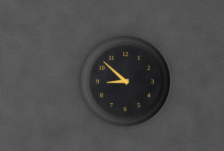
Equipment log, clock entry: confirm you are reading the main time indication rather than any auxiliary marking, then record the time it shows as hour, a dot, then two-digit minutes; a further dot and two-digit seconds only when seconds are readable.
8.52
